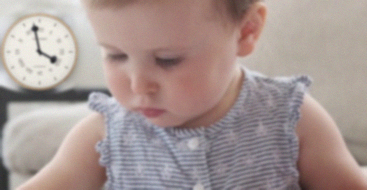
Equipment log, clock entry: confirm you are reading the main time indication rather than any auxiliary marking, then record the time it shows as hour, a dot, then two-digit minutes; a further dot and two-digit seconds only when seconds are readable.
3.58
